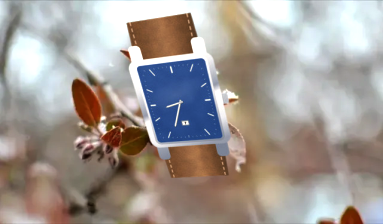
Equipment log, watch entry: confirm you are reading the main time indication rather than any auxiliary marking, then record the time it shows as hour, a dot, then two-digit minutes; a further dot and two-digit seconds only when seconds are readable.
8.34
